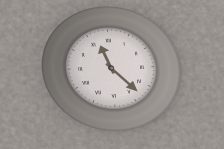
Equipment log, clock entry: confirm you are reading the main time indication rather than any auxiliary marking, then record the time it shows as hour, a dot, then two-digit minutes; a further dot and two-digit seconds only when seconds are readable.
11.23
